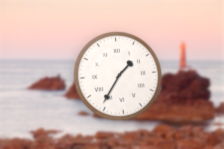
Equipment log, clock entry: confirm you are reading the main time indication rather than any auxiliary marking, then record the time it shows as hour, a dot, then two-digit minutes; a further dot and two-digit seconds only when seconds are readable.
1.36
